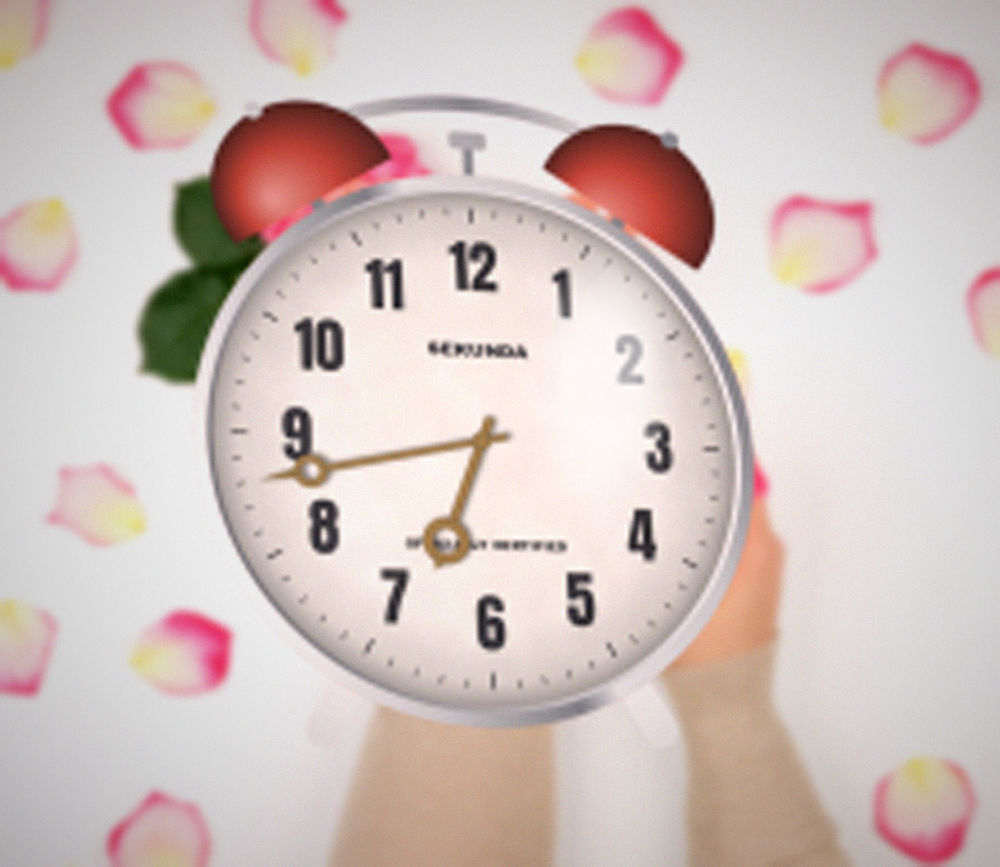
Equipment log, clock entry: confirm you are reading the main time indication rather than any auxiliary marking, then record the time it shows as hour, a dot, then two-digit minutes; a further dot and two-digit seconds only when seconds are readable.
6.43
